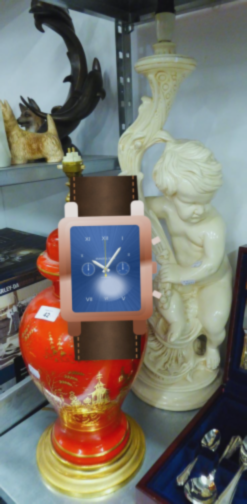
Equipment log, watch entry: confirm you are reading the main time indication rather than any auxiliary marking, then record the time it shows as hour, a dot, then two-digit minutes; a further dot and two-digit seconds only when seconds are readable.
10.06
